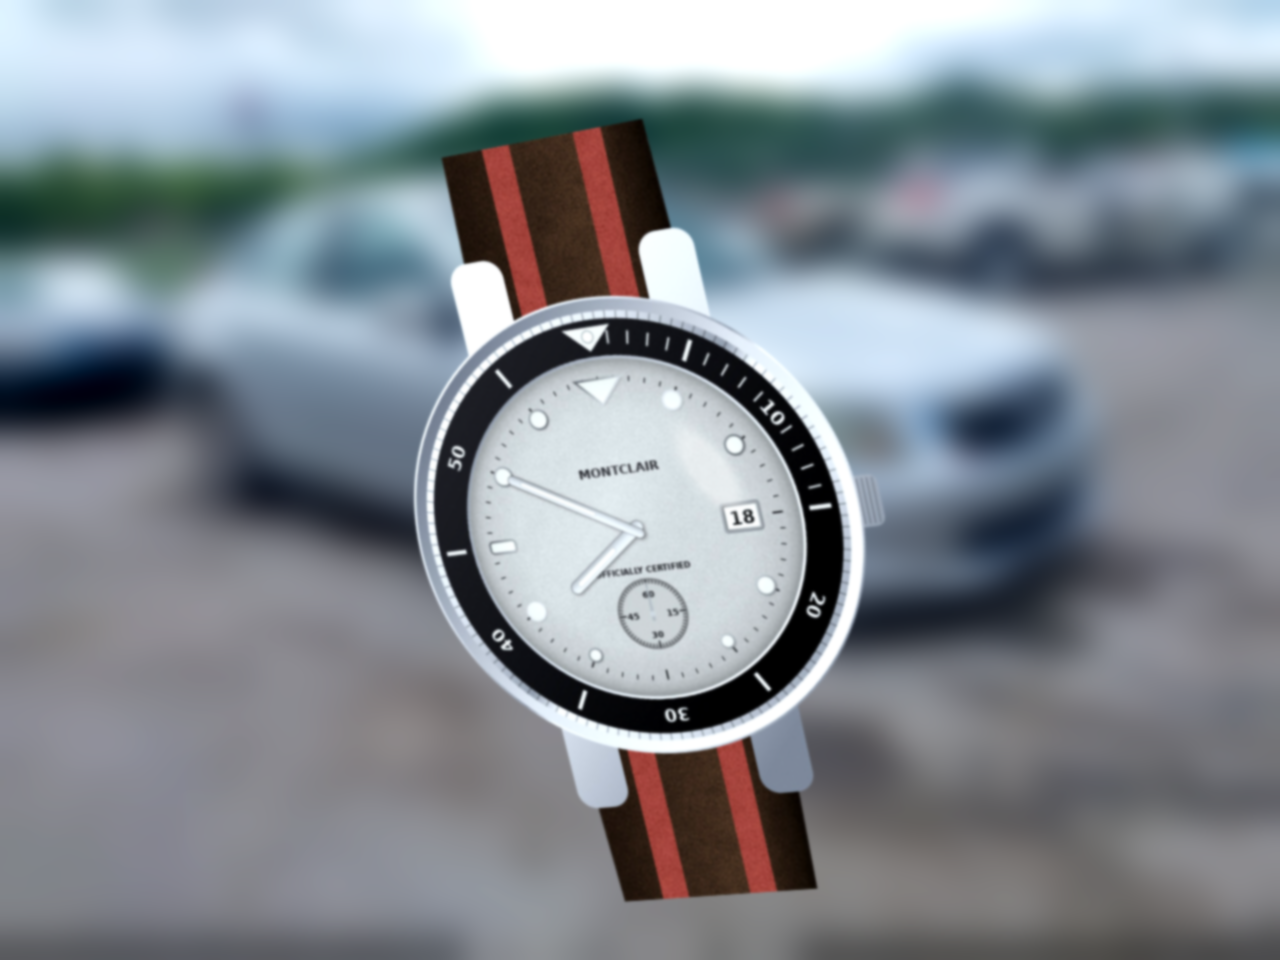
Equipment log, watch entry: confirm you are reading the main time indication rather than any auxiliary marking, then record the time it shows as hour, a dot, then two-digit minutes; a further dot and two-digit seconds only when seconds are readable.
7.50
